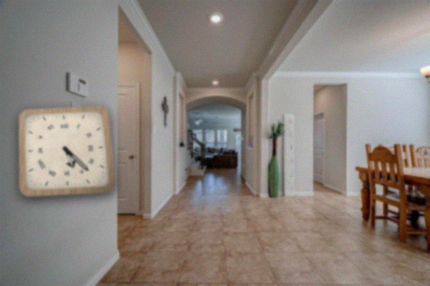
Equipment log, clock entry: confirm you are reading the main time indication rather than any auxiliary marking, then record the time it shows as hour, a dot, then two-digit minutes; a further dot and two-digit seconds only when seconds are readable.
5.23
